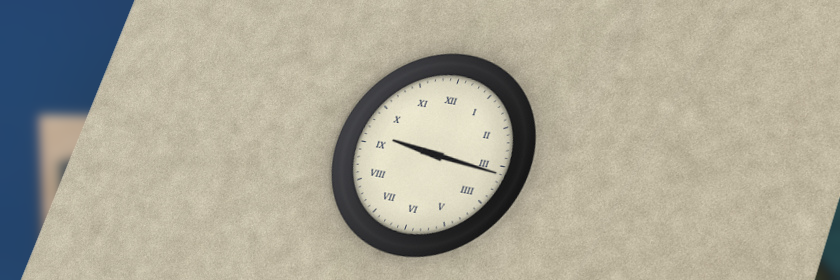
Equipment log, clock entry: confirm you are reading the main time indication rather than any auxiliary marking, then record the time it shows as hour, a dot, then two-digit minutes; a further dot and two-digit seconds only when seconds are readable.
9.16
